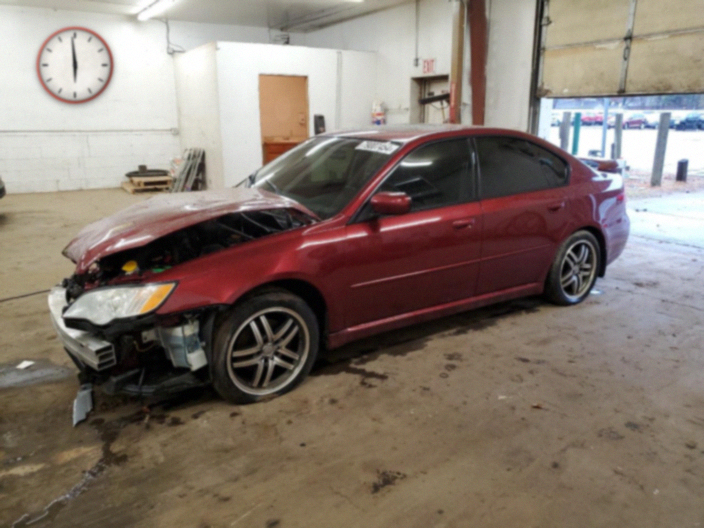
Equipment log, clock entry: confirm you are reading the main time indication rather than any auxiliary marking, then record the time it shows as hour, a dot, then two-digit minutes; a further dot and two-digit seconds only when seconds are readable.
5.59
